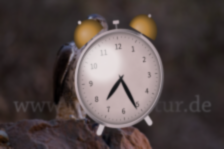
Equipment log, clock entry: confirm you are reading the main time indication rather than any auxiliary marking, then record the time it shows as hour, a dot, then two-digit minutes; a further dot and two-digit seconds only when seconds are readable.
7.26
